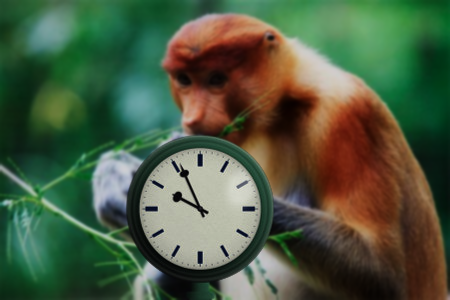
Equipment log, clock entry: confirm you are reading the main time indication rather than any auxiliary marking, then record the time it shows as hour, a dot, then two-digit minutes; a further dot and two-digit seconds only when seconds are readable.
9.56
